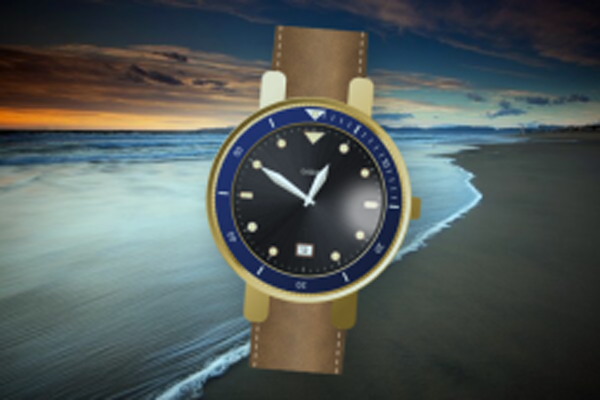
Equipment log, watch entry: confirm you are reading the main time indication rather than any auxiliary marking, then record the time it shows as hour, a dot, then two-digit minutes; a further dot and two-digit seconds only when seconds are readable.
12.50
